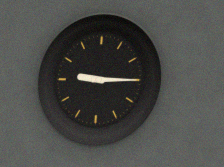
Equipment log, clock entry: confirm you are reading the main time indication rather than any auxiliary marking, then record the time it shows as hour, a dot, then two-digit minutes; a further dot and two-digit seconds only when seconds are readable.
9.15
